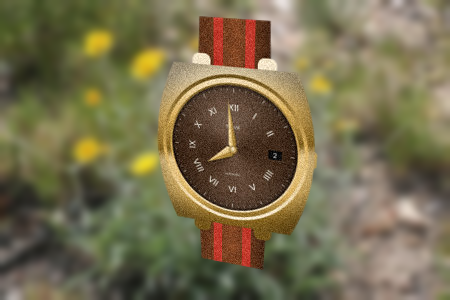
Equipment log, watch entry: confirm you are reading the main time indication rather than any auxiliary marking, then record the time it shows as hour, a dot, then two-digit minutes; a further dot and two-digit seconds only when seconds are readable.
7.59
